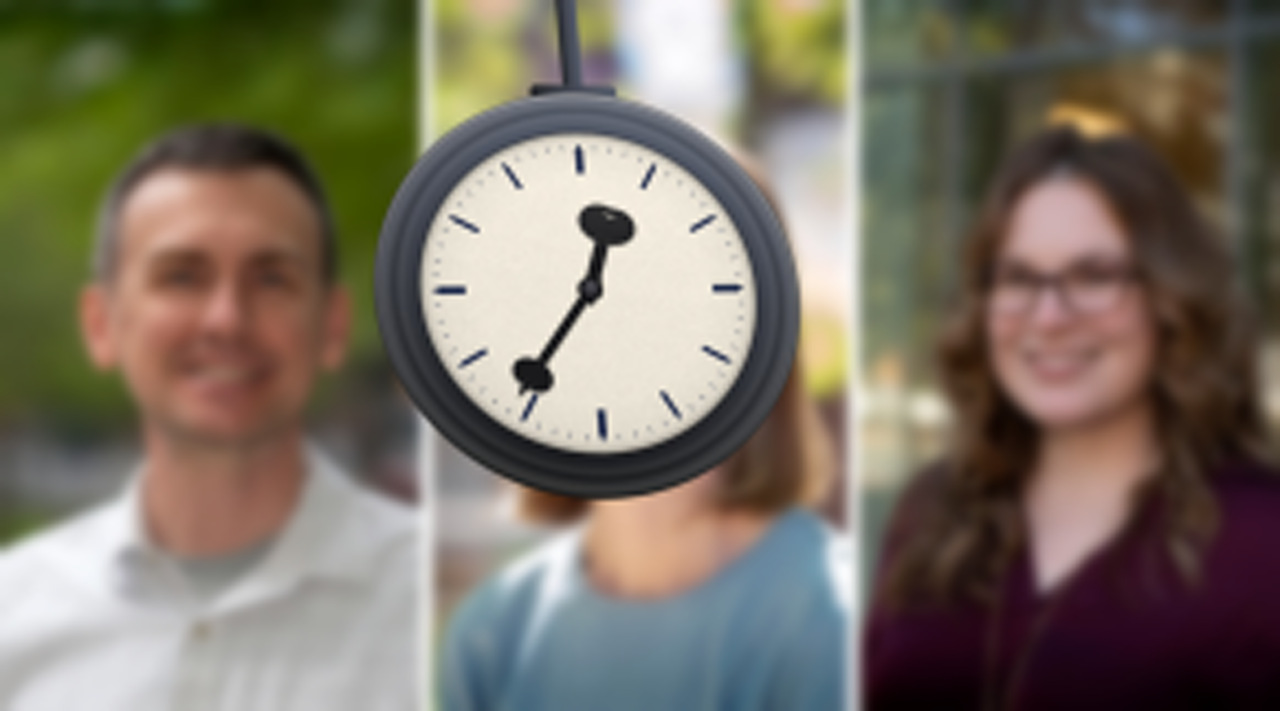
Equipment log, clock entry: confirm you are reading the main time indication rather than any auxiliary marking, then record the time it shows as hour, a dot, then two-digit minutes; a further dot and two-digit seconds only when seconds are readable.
12.36
